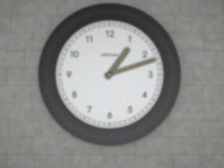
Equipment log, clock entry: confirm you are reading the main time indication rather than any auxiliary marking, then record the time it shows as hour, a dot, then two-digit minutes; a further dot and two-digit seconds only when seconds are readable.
1.12
